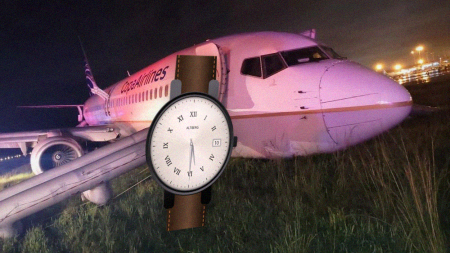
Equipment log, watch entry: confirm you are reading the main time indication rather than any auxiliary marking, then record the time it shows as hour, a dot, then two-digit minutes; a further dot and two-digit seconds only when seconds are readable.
5.30
